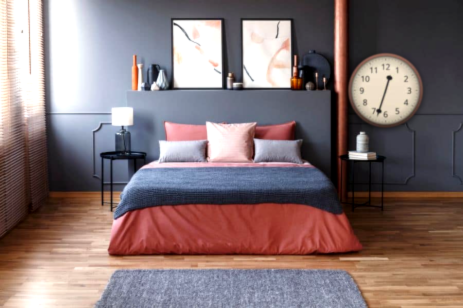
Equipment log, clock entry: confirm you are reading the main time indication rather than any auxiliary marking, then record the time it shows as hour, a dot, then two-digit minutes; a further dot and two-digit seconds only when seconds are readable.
12.33
